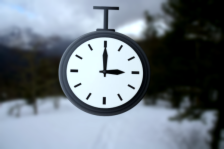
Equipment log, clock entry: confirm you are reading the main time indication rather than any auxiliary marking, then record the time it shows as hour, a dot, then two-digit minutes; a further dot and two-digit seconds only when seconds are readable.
3.00
